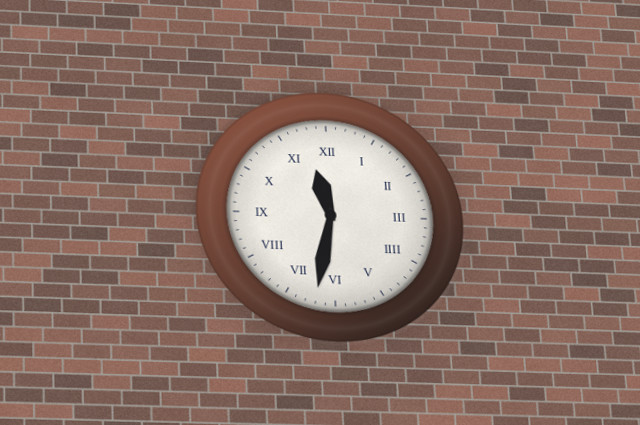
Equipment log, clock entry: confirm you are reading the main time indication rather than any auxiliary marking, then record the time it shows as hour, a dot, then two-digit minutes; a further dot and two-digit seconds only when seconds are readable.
11.32
